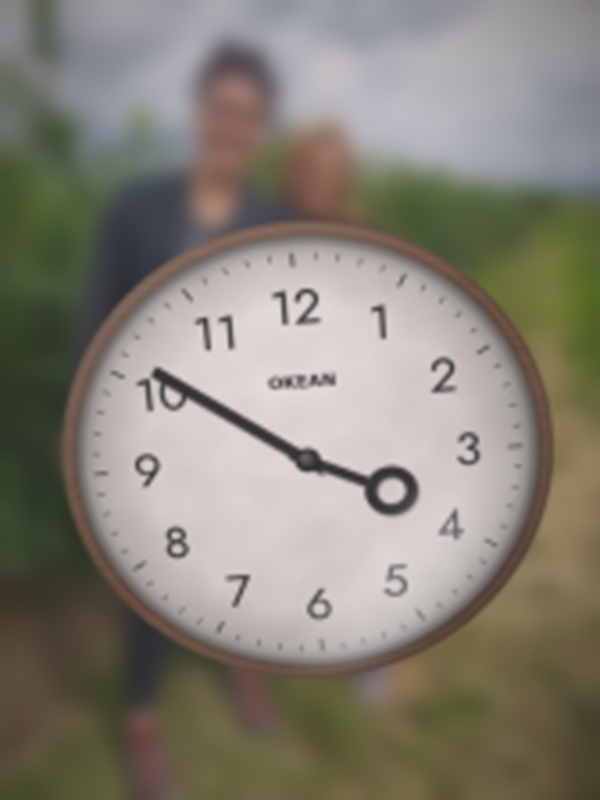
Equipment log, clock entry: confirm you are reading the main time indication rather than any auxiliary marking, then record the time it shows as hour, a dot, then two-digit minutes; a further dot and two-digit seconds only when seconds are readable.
3.51
